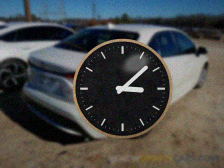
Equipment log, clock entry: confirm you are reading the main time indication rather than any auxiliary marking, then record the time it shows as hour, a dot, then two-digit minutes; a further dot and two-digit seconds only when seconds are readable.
3.08
